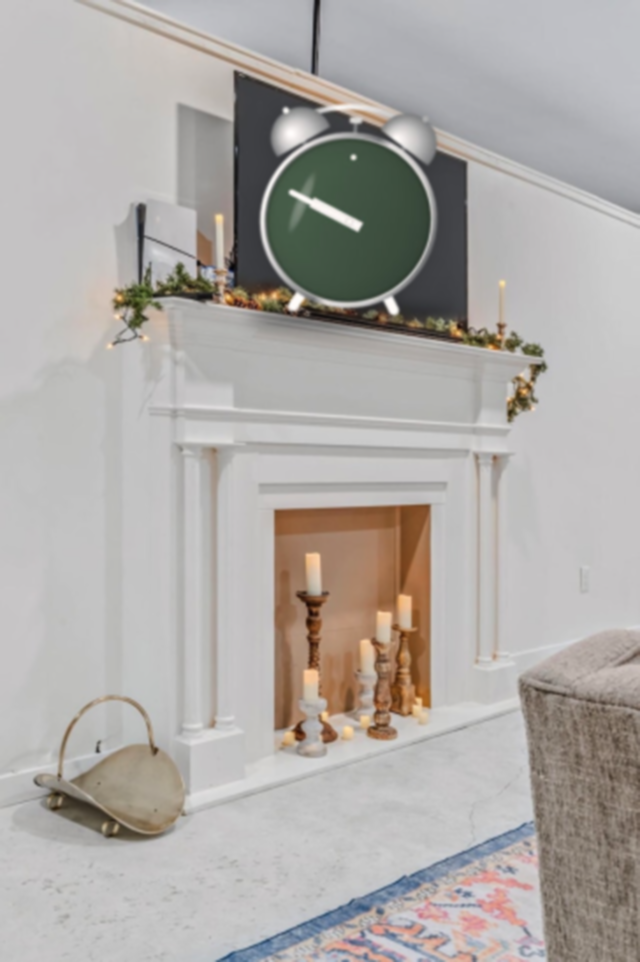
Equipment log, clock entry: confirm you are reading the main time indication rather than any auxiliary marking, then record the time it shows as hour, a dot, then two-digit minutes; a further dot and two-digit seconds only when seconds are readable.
9.49
